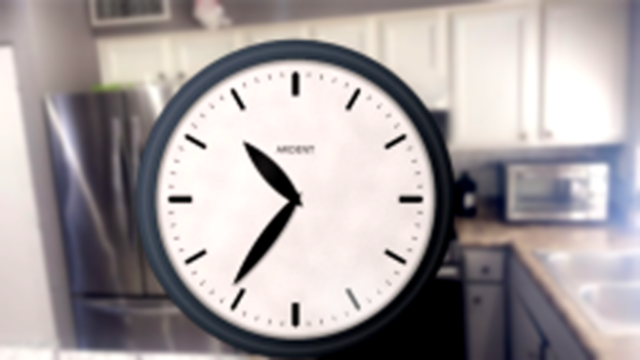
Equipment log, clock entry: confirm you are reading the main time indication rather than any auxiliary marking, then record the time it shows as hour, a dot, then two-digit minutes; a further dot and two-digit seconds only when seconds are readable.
10.36
